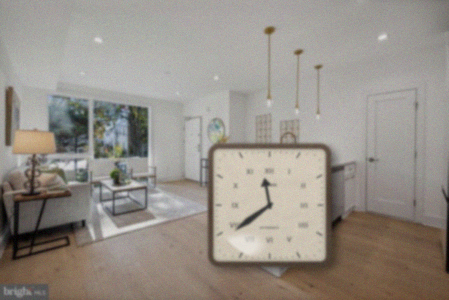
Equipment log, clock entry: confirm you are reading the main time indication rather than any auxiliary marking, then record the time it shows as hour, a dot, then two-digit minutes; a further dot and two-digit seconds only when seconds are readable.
11.39
